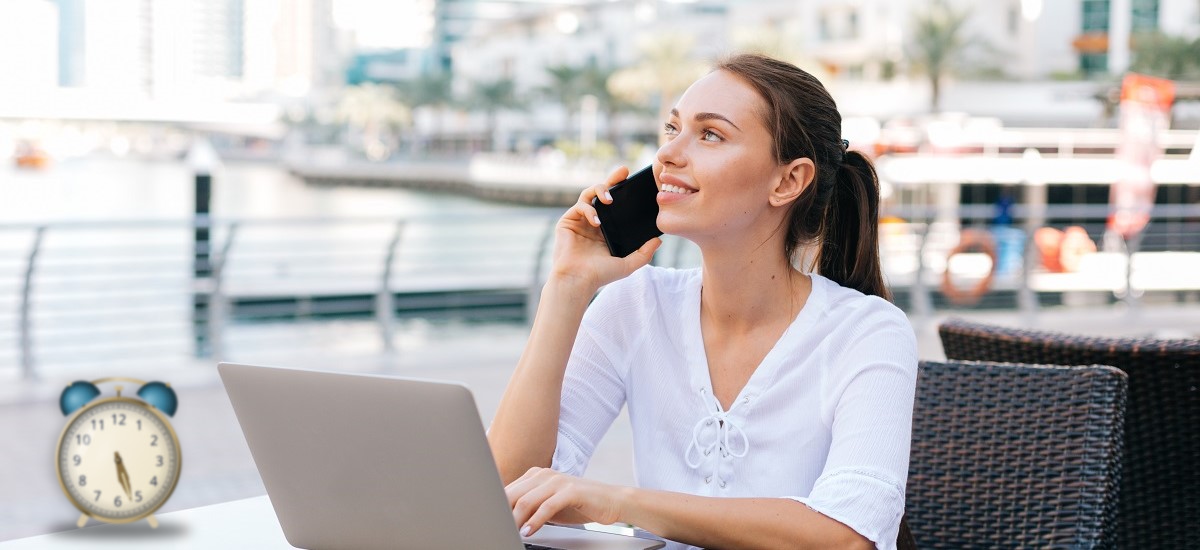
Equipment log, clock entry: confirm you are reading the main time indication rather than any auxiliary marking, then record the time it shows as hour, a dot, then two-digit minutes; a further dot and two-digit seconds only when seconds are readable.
5.27
